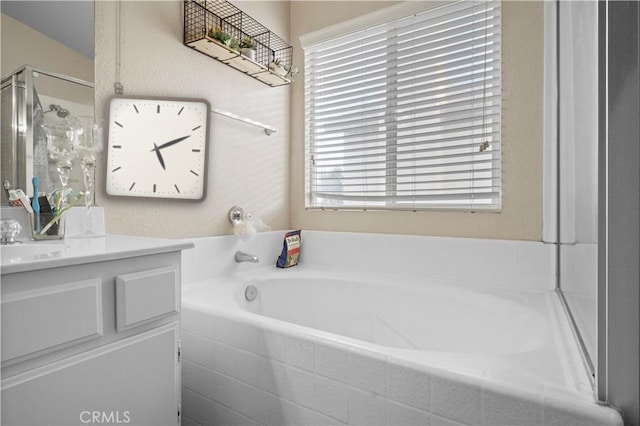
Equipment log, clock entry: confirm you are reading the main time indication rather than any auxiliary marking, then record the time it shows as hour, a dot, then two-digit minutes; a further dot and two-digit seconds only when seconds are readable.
5.11
